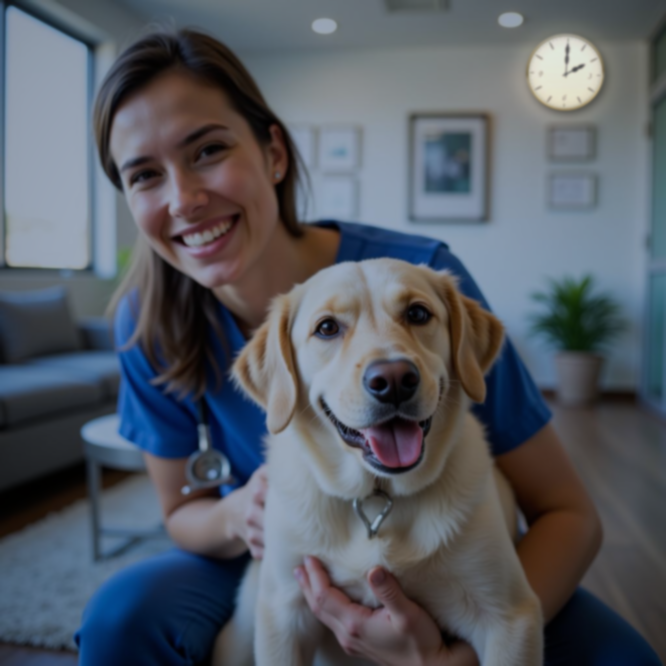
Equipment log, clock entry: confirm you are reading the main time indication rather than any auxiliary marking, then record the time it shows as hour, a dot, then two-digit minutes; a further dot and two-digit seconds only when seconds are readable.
2.00
